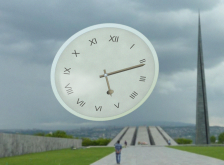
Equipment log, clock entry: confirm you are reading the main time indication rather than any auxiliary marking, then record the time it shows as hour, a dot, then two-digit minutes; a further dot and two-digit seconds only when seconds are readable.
5.11
